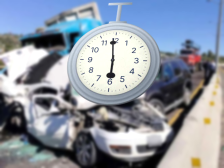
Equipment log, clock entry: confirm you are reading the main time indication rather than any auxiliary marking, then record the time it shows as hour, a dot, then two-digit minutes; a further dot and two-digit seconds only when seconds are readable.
5.59
